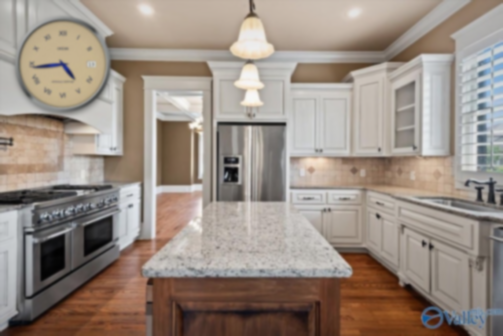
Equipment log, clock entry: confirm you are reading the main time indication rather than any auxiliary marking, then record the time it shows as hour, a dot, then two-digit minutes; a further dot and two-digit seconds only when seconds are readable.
4.44
